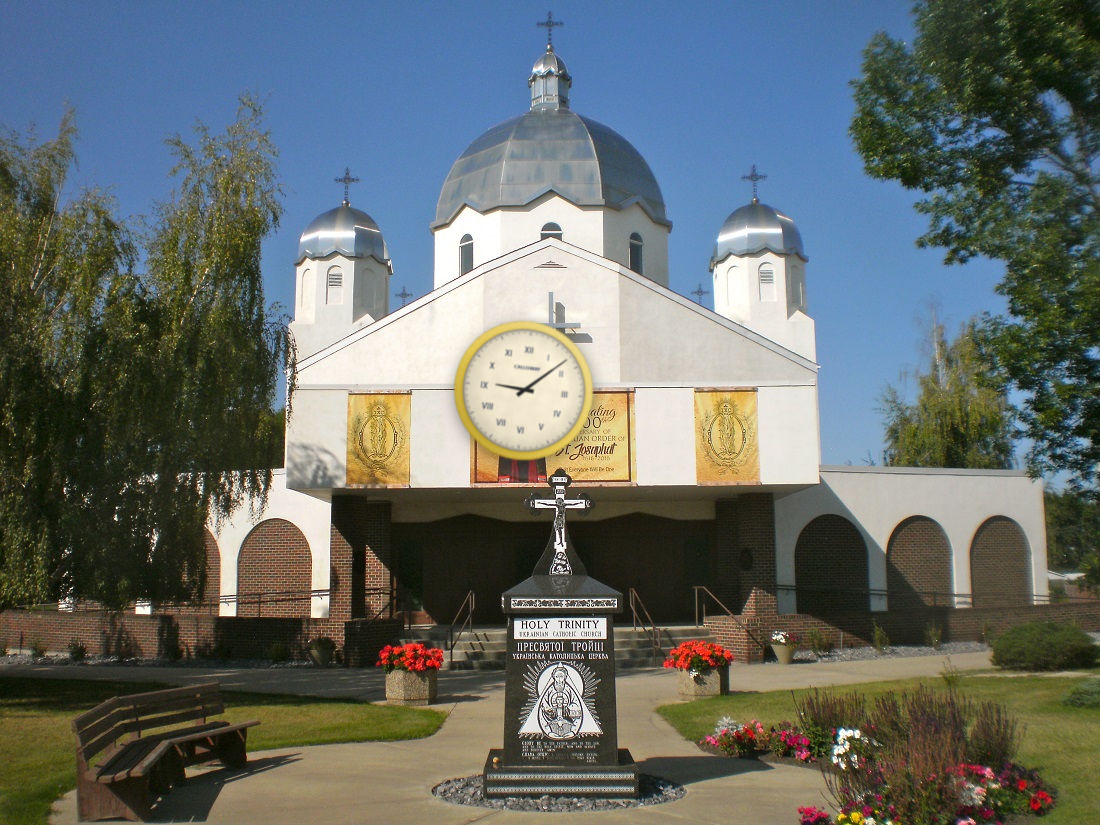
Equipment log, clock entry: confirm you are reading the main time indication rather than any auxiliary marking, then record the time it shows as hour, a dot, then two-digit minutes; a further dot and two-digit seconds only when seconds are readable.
9.08
